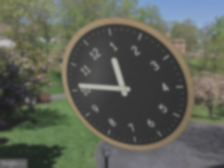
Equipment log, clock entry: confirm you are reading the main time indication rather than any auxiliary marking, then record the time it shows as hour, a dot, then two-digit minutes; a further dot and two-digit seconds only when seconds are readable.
12.51
